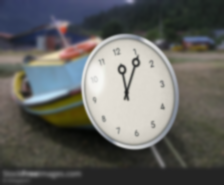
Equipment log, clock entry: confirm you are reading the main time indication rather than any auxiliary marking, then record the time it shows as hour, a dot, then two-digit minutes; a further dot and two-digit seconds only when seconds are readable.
12.06
